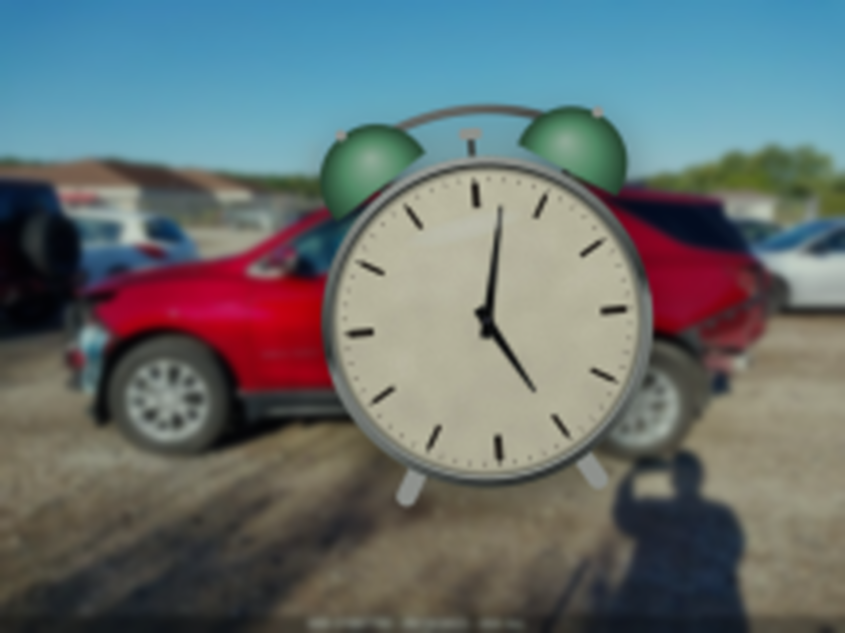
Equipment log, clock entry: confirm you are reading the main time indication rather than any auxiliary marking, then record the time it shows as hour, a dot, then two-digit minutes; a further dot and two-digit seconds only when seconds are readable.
5.02
